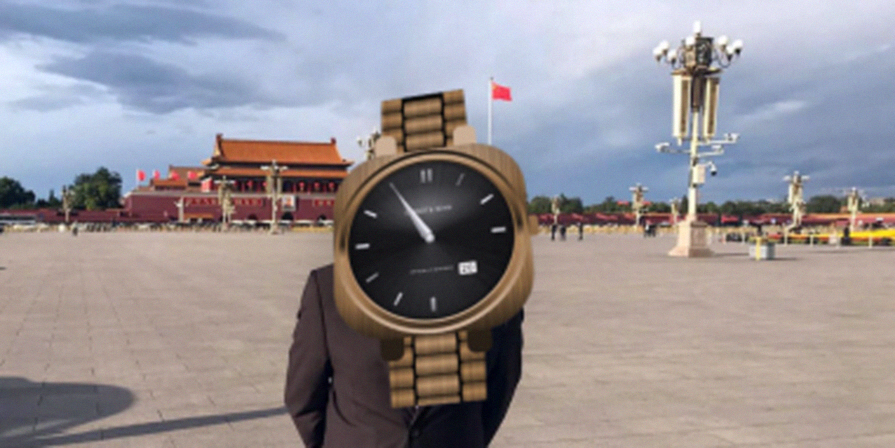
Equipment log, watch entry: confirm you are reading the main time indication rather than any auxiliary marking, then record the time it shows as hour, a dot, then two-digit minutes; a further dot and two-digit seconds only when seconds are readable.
10.55
